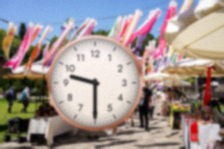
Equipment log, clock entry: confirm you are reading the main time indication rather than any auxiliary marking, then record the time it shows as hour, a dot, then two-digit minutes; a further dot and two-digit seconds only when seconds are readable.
9.30
